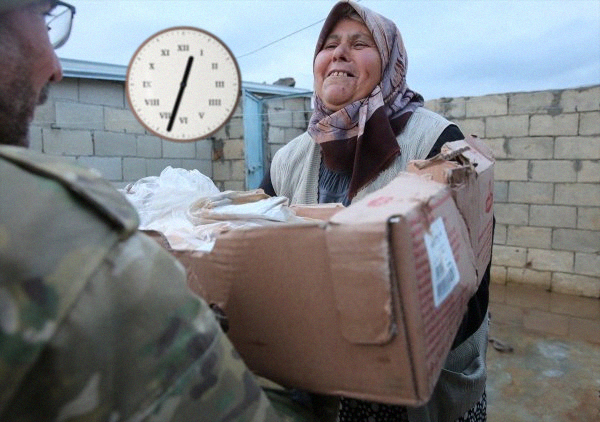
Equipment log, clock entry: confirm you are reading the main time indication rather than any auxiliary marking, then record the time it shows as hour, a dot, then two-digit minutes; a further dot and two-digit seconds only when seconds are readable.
12.33
